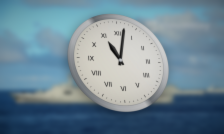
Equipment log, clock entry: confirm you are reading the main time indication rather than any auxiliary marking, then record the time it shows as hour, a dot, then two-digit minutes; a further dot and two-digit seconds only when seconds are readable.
11.02
